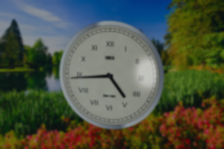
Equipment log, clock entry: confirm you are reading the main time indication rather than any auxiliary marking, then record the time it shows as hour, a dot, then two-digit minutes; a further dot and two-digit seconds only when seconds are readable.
4.44
